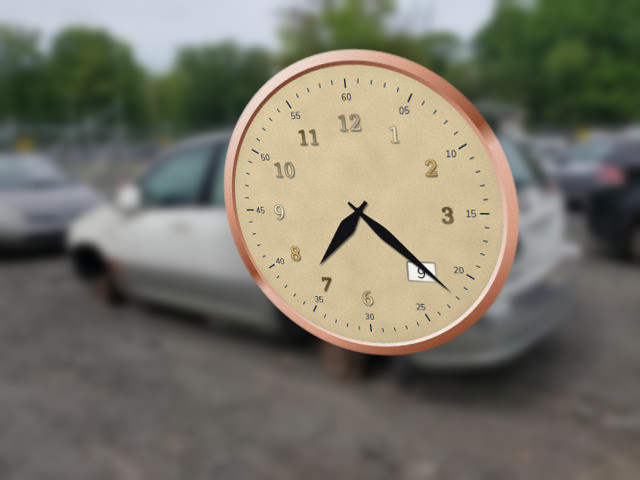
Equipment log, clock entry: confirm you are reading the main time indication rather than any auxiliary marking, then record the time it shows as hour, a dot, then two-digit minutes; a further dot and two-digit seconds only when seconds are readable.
7.22
